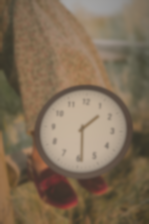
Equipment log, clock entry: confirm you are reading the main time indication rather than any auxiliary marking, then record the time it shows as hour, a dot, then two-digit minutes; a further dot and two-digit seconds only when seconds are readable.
1.29
